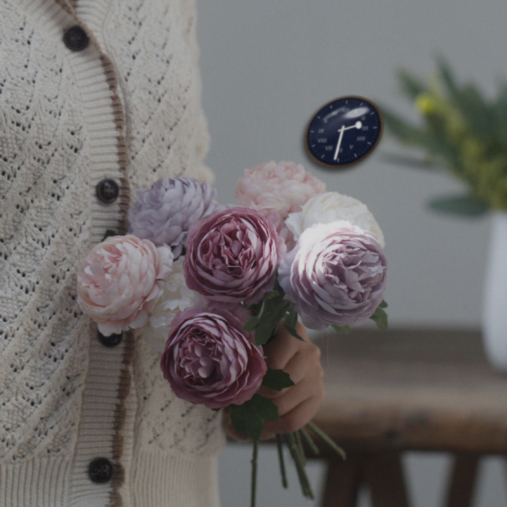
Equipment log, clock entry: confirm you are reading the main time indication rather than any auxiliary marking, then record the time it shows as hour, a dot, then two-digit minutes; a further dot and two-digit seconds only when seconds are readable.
2.31
